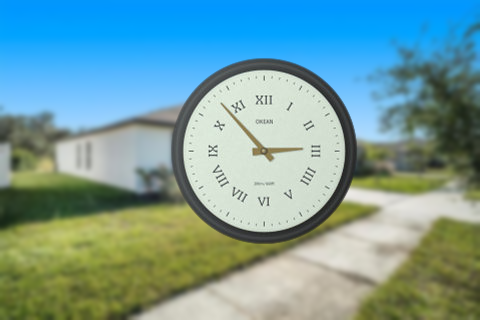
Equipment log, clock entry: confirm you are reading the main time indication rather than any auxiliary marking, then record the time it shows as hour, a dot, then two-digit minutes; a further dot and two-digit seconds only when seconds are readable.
2.53
